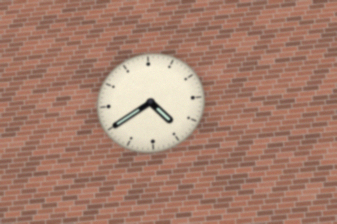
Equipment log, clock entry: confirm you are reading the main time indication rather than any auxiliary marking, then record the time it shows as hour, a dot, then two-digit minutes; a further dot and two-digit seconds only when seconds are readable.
4.40
